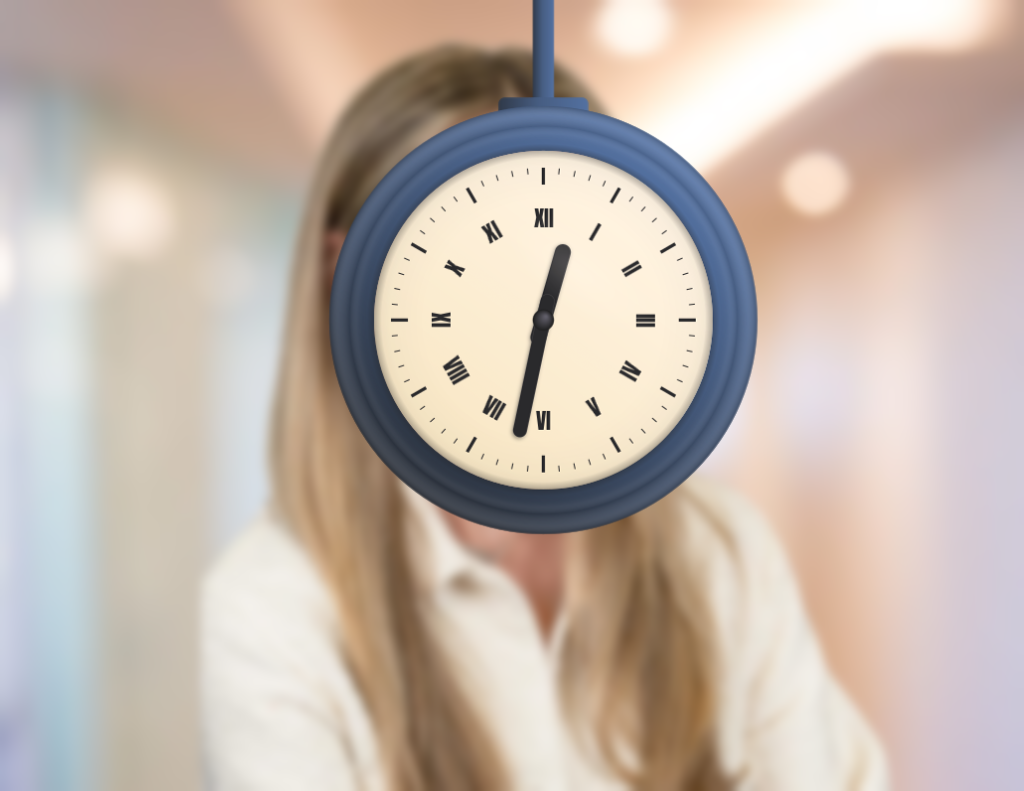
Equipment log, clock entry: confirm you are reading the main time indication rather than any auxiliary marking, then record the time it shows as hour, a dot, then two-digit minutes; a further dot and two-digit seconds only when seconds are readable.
12.32
